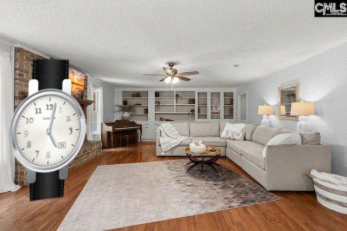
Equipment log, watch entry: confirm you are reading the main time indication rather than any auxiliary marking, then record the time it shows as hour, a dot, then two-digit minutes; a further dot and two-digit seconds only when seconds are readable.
5.02
